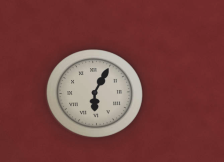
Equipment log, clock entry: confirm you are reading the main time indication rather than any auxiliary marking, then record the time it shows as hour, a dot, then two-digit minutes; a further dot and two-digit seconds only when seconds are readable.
6.05
